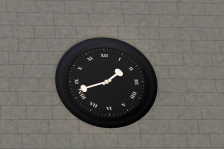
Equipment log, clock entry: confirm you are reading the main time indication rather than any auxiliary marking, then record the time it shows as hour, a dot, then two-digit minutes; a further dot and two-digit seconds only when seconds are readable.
1.42
